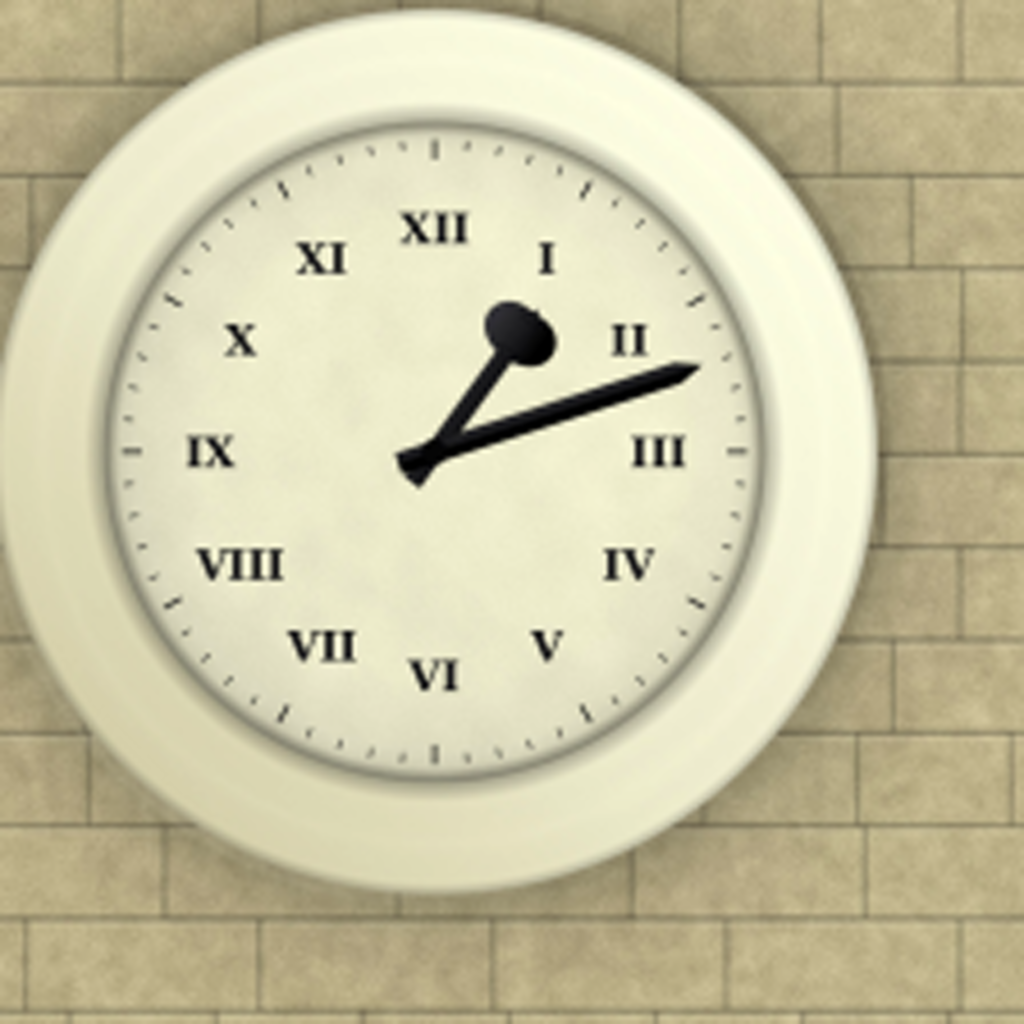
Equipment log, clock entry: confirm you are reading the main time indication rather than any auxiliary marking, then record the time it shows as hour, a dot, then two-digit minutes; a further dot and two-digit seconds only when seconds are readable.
1.12
